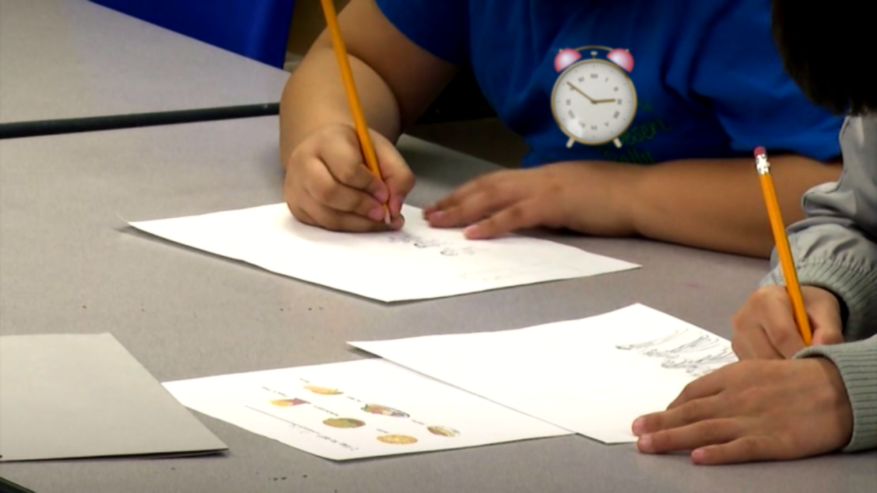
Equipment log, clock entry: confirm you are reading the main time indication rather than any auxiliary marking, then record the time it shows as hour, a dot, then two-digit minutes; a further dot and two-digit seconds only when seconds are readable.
2.51
